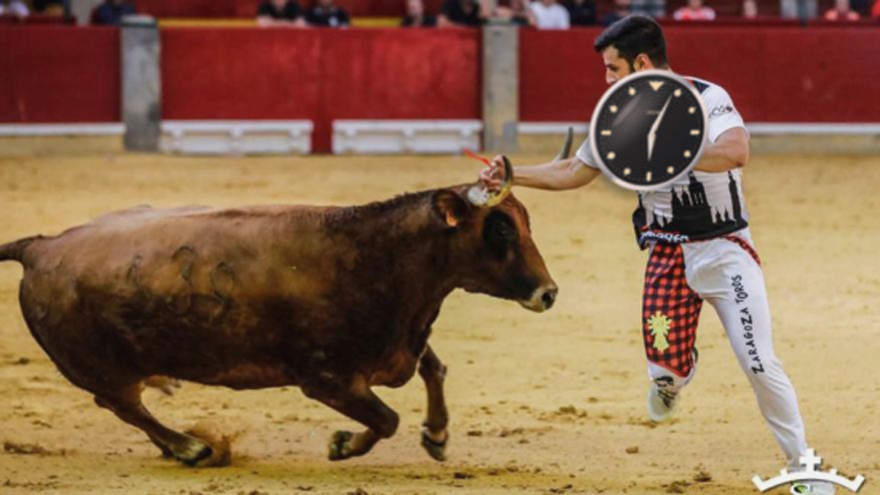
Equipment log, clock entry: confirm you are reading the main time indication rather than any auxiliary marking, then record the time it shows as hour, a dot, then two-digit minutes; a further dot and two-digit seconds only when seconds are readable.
6.04
